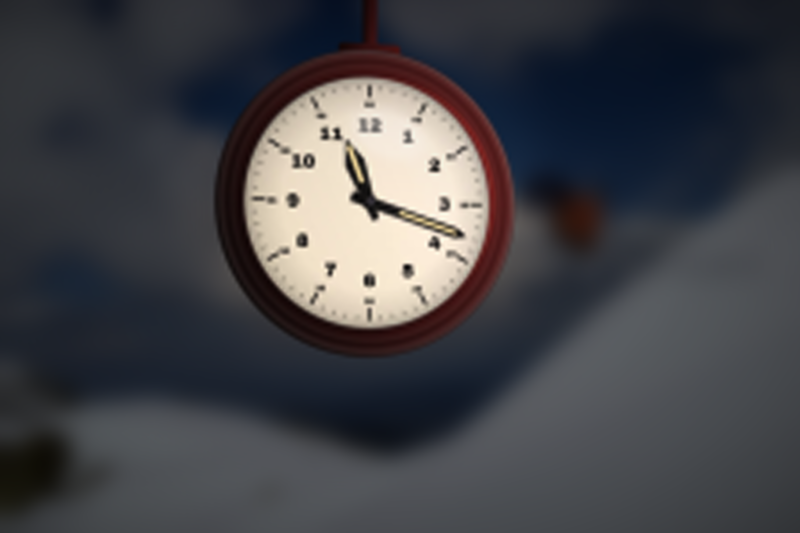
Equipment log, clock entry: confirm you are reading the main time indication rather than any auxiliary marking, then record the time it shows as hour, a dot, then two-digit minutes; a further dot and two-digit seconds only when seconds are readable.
11.18
